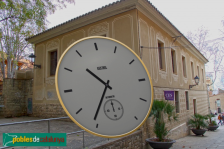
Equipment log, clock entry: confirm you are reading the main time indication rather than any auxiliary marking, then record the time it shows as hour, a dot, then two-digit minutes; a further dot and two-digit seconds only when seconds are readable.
10.36
